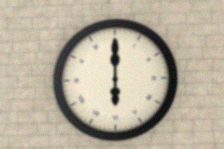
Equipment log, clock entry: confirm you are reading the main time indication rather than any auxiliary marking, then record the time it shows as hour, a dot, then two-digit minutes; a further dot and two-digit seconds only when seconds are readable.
6.00
